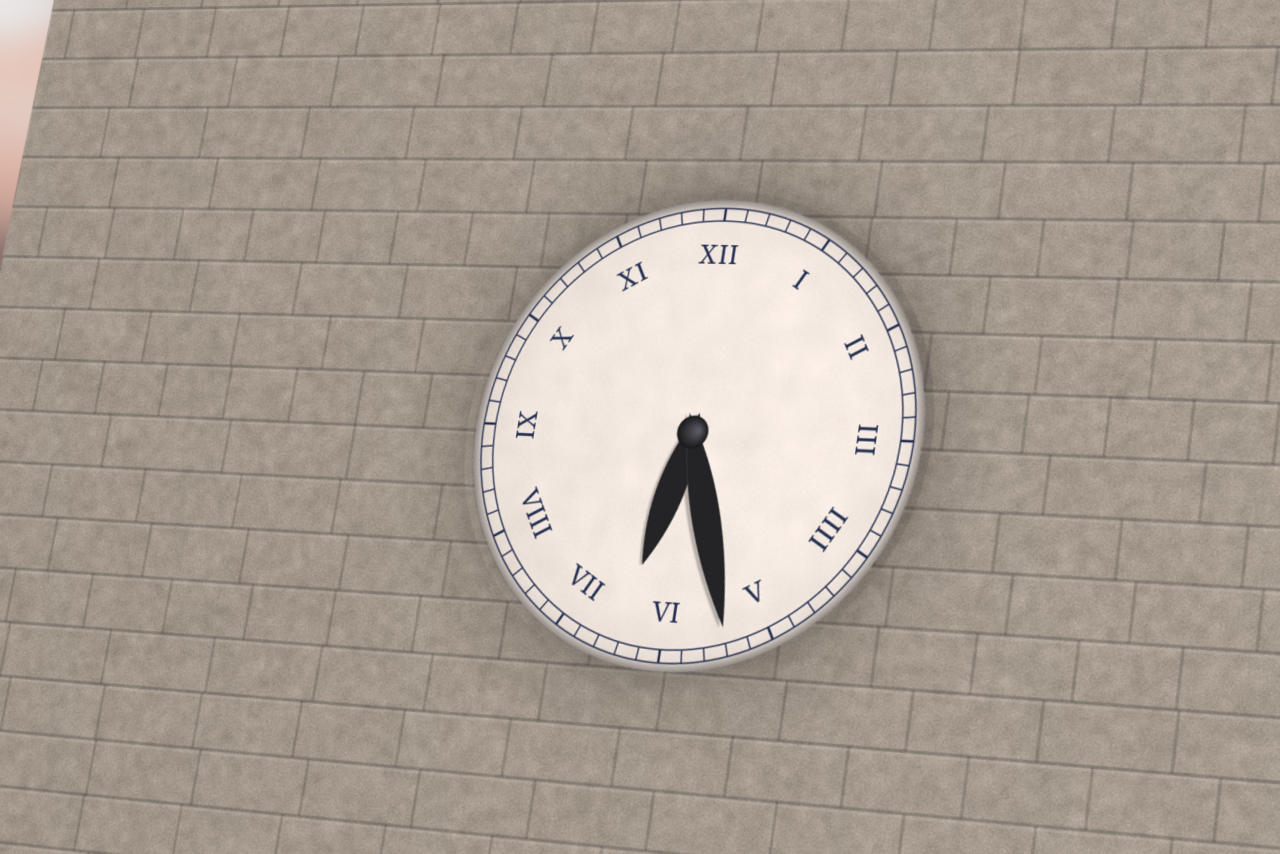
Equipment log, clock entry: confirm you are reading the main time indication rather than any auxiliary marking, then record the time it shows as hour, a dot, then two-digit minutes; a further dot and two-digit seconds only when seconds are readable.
6.27
